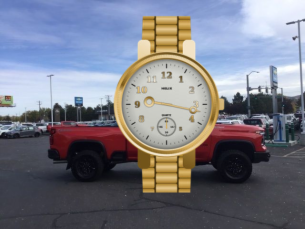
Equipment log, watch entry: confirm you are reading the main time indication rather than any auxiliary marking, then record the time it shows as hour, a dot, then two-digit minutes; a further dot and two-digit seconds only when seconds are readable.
9.17
